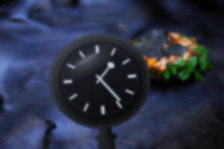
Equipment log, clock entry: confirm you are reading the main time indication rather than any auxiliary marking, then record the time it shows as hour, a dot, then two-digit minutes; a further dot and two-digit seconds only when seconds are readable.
1.24
